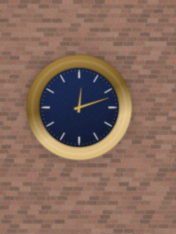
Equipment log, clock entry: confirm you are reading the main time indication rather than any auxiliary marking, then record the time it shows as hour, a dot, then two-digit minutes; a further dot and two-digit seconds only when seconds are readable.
12.12
